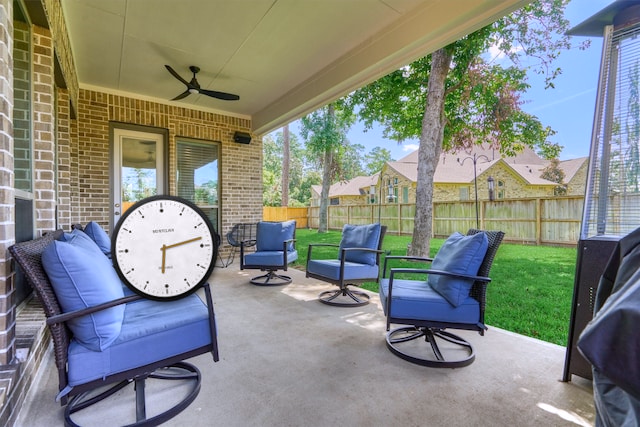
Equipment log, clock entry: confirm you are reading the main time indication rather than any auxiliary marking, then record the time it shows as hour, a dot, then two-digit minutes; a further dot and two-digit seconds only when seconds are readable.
6.13
